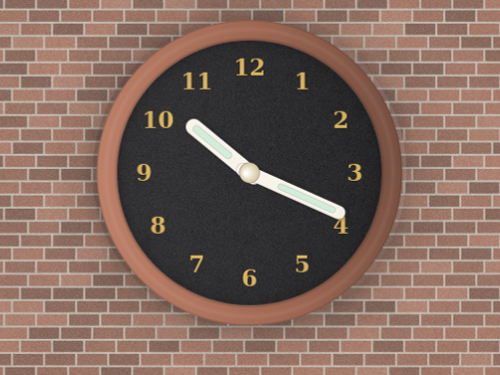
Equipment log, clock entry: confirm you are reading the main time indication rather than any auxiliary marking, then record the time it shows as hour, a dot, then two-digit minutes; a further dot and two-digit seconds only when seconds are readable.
10.19
